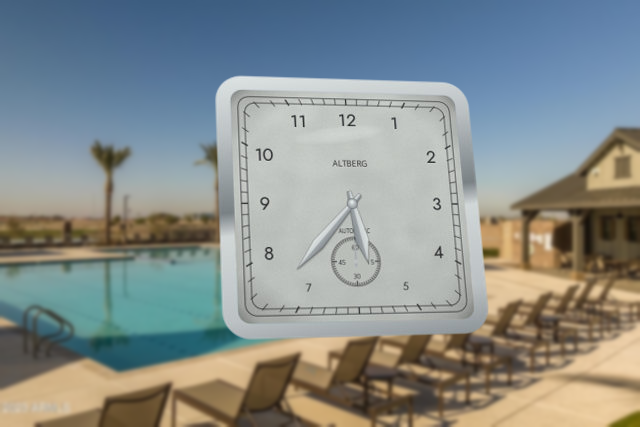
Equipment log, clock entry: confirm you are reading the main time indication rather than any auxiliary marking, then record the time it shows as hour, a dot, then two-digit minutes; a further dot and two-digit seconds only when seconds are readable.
5.37
